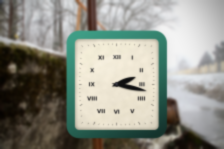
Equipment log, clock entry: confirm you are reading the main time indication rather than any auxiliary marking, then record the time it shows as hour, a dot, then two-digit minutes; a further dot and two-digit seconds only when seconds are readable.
2.17
